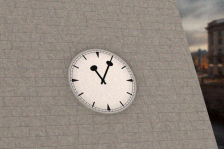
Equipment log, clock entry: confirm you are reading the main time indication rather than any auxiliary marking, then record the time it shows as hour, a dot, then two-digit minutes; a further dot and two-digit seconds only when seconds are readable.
11.05
